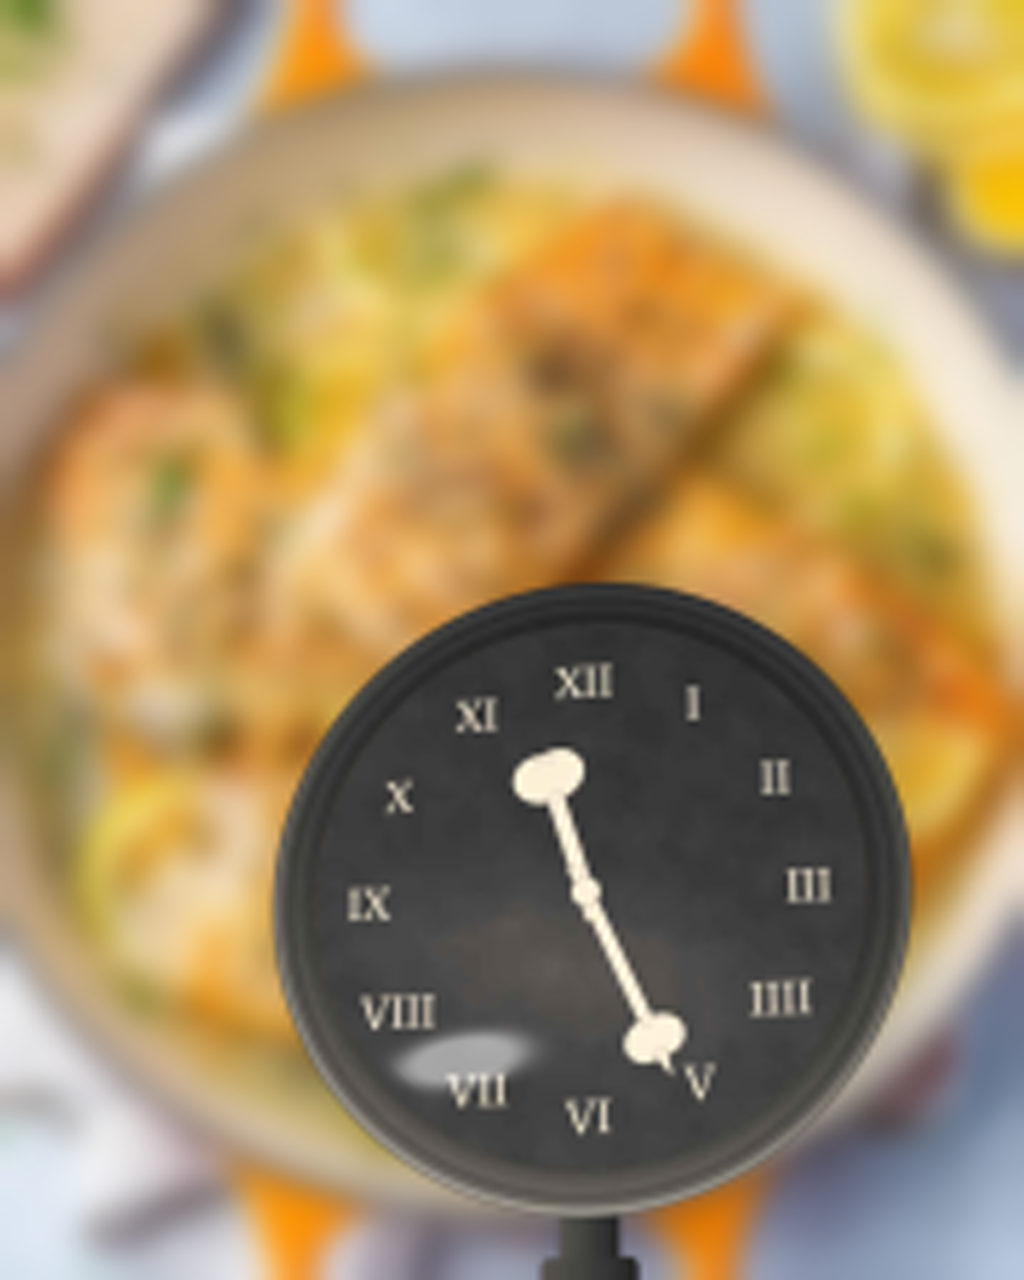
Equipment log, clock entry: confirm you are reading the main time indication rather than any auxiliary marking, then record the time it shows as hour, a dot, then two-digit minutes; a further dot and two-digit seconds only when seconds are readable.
11.26
